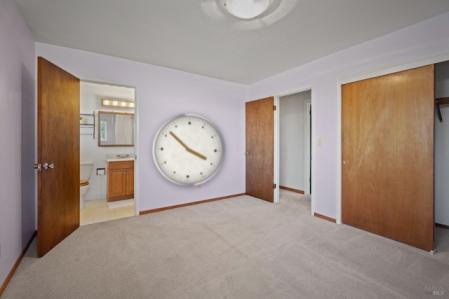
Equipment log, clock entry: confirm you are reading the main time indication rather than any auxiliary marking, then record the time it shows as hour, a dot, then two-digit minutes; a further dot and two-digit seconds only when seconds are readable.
3.52
